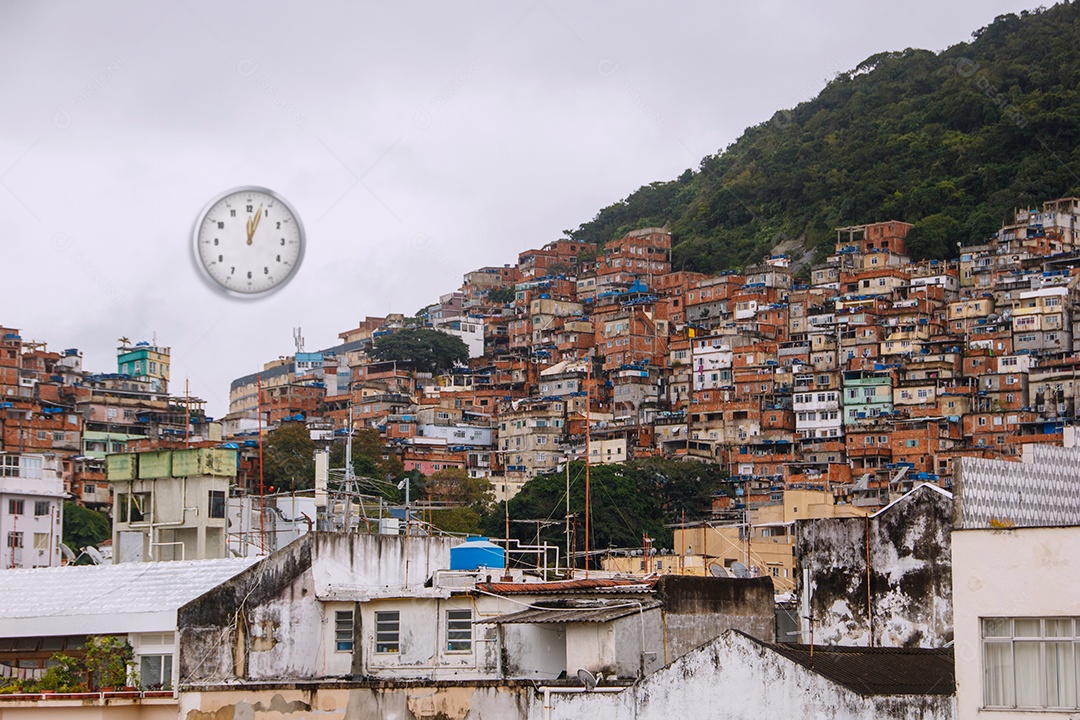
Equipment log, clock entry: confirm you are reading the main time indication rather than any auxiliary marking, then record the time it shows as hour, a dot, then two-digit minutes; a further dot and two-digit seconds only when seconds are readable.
12.03
